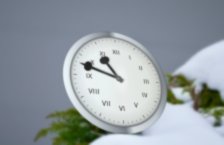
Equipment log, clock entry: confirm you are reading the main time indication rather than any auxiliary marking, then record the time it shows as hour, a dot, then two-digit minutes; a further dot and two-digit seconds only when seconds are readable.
10.48
